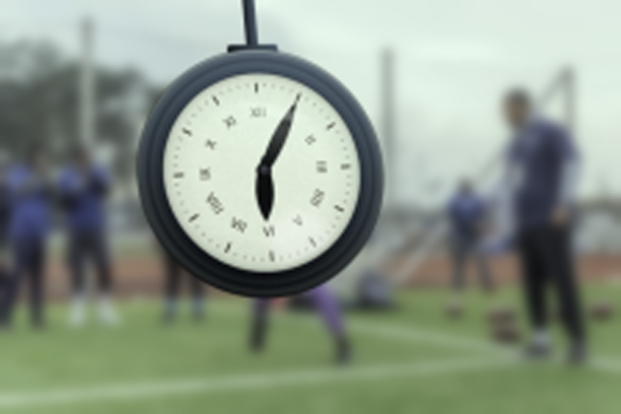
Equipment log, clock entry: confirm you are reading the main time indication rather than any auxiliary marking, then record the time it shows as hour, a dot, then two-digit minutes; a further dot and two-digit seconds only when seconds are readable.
6.05
